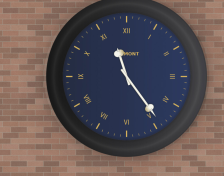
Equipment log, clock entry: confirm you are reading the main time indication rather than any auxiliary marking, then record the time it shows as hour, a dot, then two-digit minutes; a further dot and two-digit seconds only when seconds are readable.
11.24
